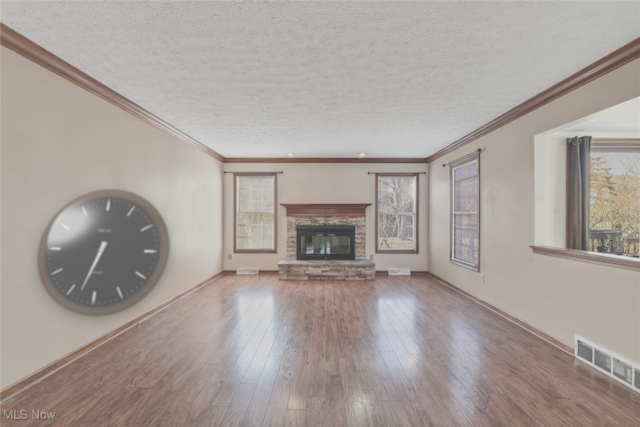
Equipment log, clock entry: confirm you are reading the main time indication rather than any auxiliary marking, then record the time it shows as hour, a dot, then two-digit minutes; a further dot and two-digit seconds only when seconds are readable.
6.33
